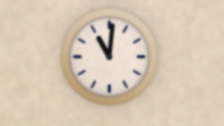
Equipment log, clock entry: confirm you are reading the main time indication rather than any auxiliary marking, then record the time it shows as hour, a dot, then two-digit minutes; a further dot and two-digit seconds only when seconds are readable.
11.01
